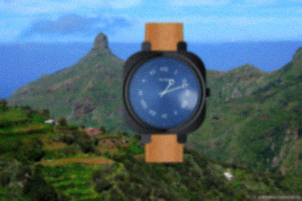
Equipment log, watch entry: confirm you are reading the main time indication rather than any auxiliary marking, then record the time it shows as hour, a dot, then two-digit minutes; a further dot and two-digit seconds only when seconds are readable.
1.12
